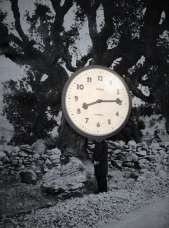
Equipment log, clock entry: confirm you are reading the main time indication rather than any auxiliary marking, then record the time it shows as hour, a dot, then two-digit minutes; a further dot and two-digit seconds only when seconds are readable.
8.14
